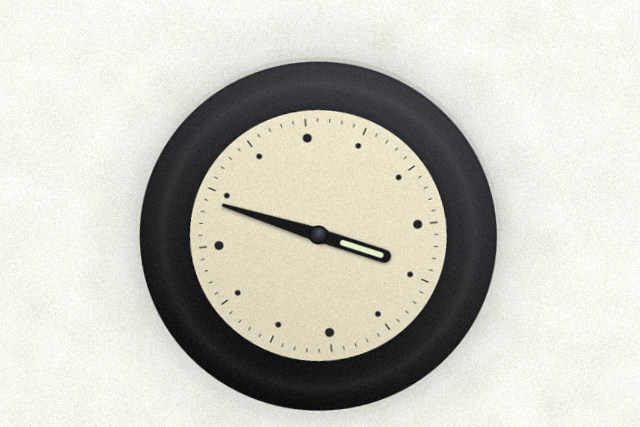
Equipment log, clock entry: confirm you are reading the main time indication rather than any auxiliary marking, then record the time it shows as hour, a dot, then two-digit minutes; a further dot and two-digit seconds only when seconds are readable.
3.49
